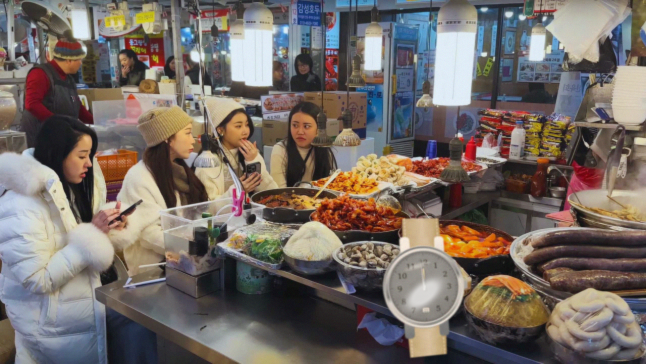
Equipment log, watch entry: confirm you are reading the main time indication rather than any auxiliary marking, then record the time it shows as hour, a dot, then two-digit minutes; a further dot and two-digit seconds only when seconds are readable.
11.59
